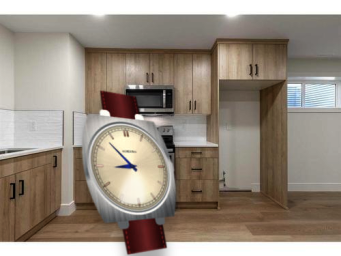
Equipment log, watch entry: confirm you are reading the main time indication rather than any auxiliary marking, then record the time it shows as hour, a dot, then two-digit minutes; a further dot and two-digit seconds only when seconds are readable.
8.53
